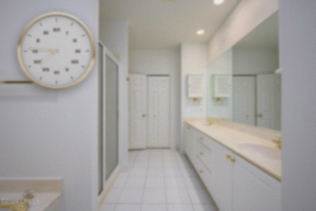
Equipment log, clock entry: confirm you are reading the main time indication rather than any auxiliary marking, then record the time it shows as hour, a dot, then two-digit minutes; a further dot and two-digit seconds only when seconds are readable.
7.46
